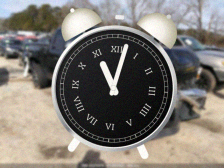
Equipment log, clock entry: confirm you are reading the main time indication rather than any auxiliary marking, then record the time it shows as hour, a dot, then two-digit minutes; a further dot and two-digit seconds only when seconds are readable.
11.02
